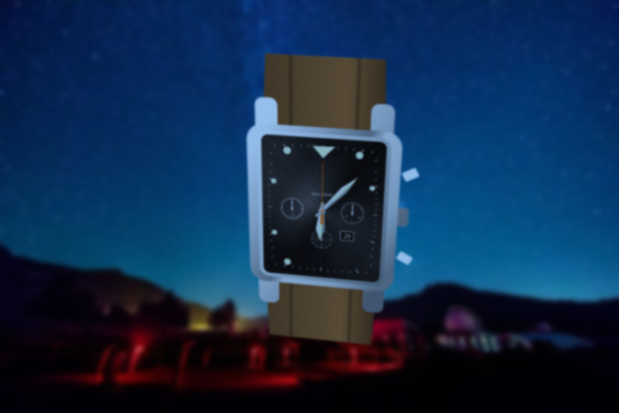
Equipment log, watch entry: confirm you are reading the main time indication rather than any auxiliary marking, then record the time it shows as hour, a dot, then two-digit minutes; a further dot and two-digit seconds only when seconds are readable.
6.07
